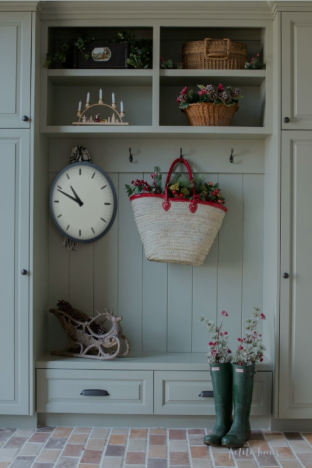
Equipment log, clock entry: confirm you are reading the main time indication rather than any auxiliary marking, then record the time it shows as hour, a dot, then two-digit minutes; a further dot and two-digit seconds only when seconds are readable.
10.49
